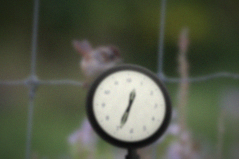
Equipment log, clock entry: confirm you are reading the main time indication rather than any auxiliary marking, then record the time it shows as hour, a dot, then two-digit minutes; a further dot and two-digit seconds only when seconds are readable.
12.34
